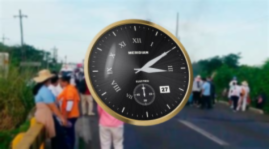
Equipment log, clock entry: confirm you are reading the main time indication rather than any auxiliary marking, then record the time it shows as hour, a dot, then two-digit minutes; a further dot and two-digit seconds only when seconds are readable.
3.10
